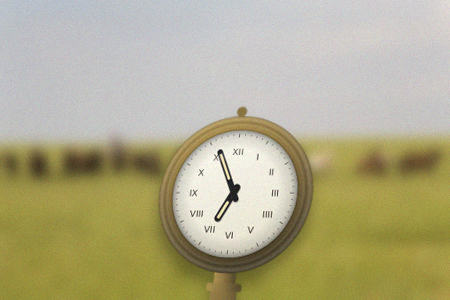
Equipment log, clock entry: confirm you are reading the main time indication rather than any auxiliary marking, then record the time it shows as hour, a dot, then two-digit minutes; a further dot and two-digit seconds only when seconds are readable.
6.56
